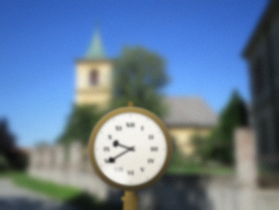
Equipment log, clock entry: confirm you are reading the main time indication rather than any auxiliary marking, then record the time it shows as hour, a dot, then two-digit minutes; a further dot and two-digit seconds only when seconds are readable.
9.40
